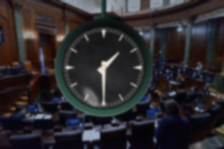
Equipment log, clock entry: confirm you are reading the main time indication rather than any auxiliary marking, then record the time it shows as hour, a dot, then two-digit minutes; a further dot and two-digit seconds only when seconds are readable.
1.30
